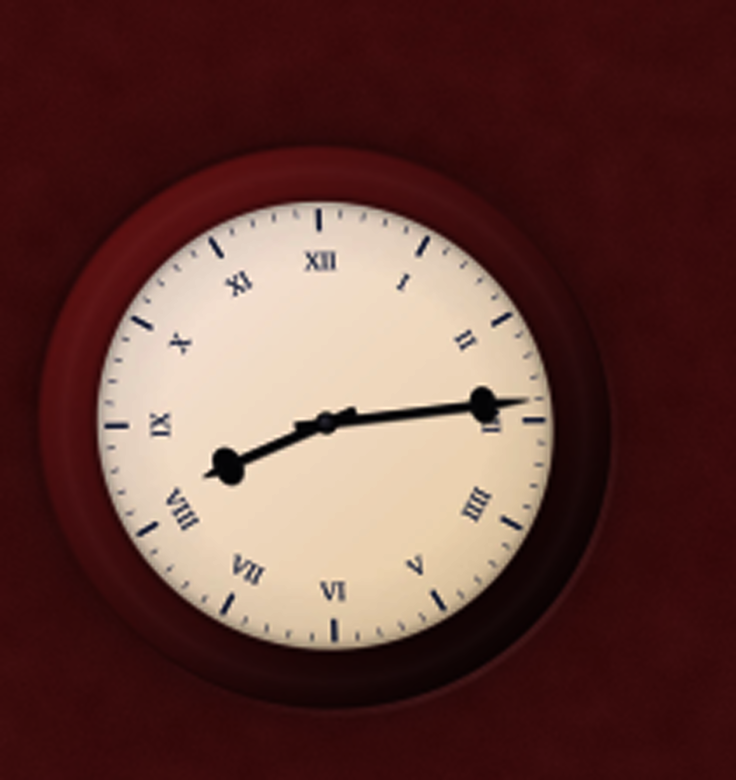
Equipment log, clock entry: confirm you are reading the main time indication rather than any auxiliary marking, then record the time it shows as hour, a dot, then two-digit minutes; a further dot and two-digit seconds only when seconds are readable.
8.14
